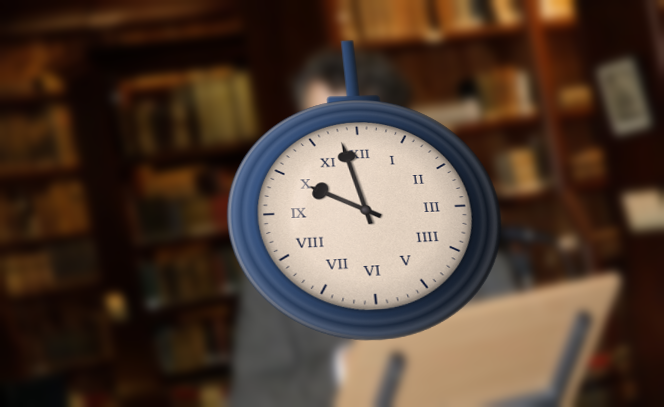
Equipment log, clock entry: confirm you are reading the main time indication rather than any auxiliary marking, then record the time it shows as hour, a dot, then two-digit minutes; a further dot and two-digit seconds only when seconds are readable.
9.58
